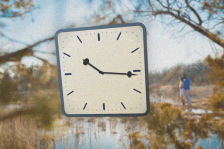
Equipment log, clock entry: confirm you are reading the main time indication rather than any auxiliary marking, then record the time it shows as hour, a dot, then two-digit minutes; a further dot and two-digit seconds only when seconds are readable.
10.16
